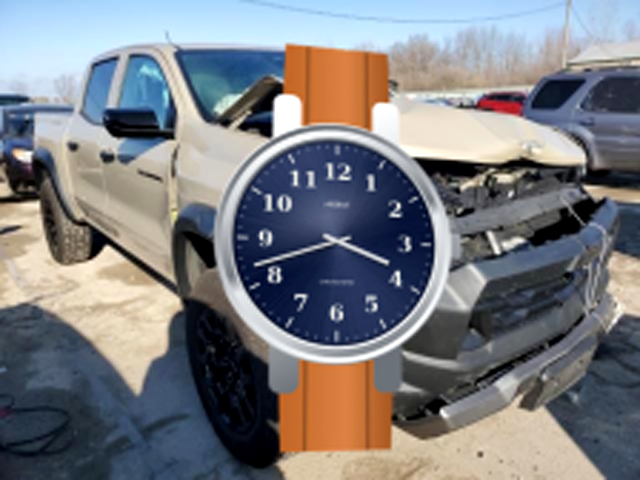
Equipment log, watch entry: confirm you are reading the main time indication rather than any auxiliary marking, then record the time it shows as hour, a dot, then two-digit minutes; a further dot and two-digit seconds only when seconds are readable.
3.42
